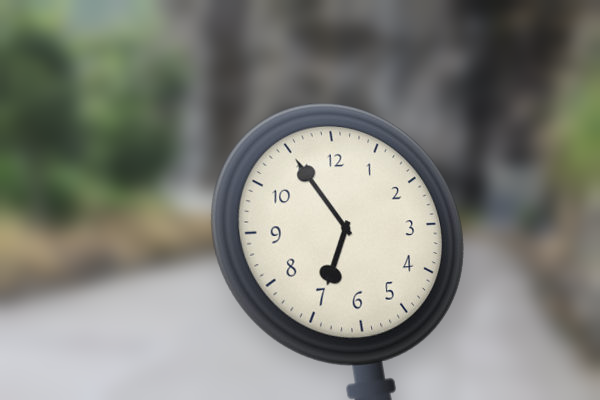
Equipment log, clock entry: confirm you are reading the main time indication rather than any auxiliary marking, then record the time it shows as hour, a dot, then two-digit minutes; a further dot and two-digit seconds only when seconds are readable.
6.55
